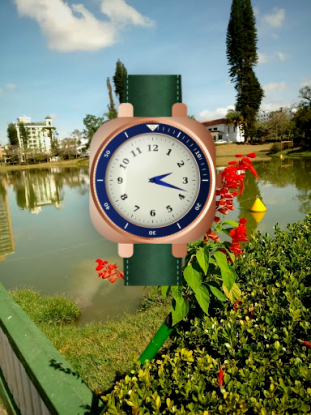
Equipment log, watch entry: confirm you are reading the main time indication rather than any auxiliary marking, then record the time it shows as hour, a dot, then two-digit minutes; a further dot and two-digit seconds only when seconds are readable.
2.18
